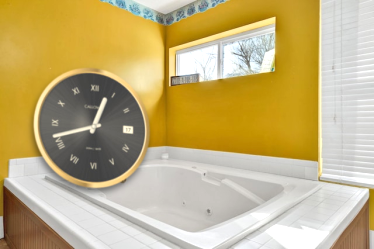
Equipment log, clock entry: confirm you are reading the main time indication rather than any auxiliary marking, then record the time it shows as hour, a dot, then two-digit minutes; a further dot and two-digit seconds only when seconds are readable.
12.42
